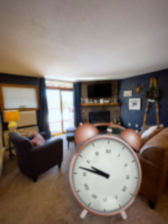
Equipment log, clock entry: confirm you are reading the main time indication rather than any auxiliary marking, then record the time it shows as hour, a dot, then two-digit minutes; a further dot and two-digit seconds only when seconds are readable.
9.47
